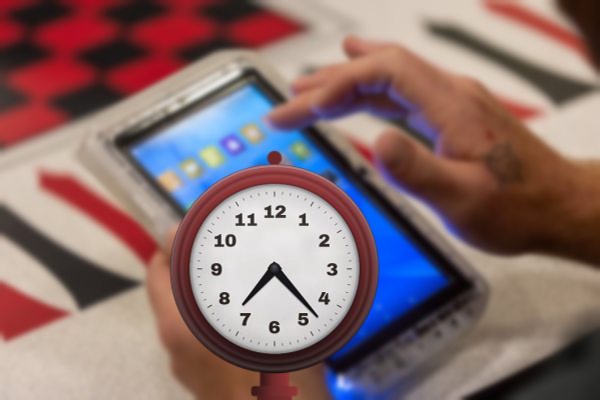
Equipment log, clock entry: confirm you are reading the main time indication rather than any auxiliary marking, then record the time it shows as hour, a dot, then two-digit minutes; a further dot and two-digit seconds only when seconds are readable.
7.23
